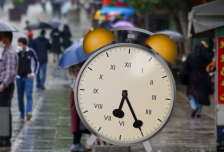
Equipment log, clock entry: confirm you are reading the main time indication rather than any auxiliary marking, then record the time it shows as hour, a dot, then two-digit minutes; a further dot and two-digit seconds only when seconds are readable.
6.25
